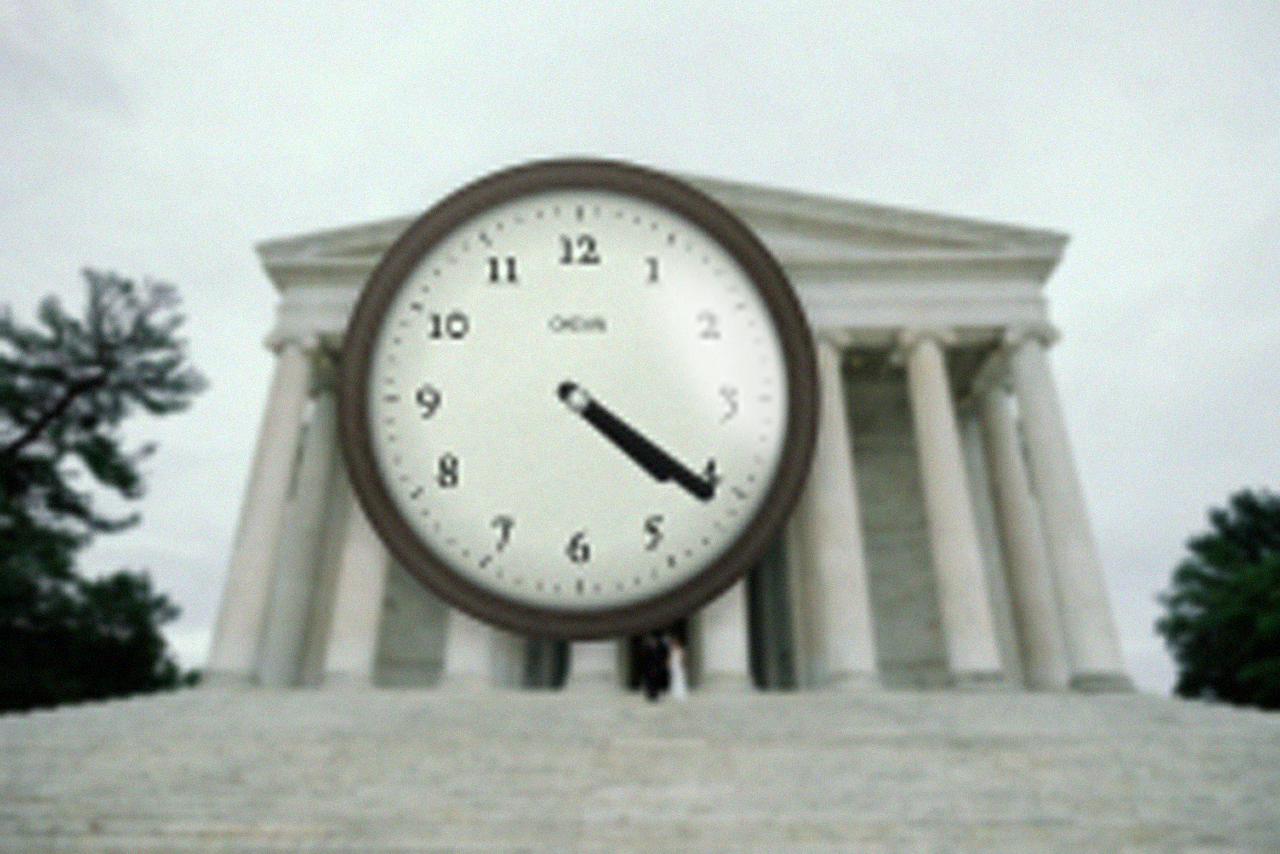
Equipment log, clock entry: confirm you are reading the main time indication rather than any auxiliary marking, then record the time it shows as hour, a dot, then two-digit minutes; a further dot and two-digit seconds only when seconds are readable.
4.21
